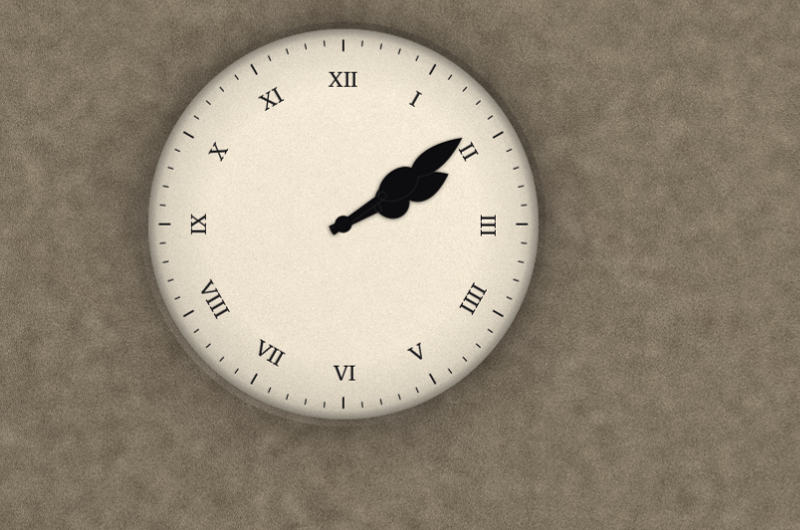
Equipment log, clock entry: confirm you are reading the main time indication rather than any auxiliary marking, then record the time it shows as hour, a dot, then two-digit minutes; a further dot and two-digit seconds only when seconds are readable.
2.09
